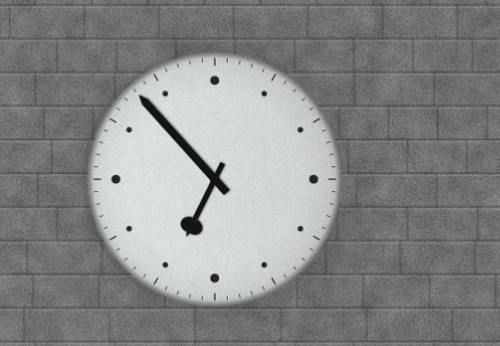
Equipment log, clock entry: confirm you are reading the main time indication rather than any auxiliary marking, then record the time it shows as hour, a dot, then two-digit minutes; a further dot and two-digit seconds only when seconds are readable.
6.53
